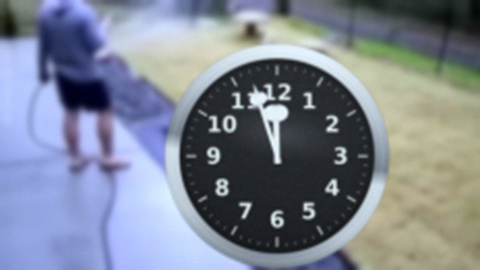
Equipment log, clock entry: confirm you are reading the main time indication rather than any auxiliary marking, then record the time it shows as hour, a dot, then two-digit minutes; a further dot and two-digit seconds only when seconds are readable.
11.57
